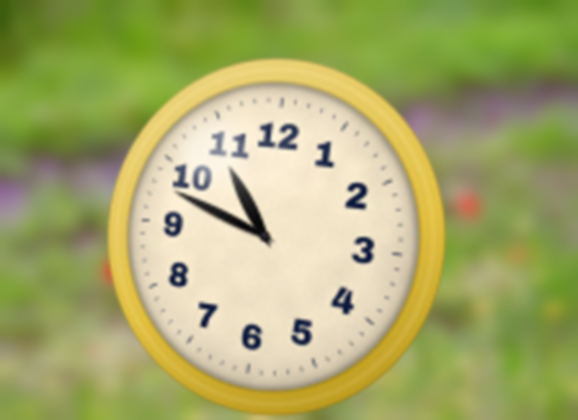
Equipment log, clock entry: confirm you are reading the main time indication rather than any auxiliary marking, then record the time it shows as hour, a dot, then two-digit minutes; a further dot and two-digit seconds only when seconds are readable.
10.48
